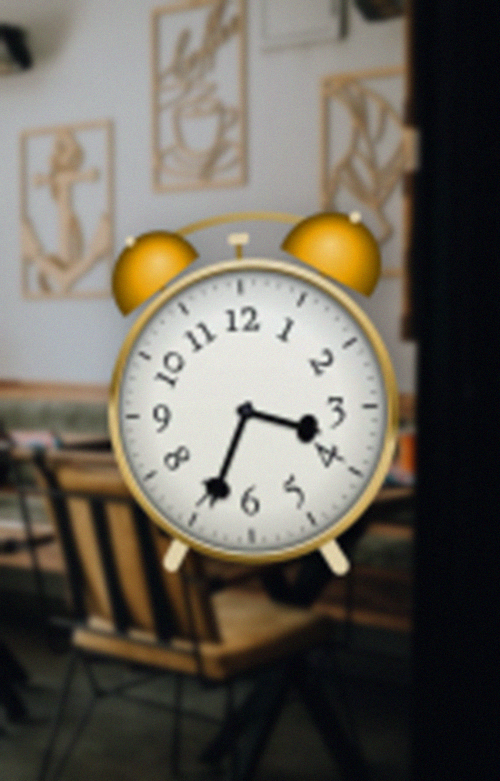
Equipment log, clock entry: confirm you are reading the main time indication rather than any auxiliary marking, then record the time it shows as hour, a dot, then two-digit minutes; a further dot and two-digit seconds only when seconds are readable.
3.34
